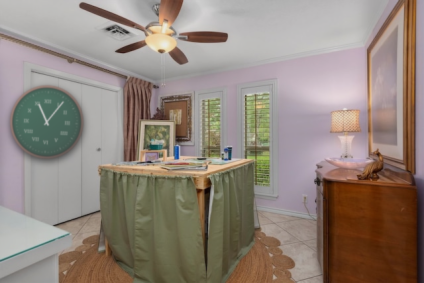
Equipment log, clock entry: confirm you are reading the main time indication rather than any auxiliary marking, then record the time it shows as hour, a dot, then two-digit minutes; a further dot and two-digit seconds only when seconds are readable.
11.06
